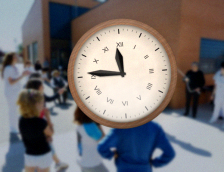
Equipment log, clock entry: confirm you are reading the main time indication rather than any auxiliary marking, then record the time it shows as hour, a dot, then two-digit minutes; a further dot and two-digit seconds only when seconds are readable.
11.46
